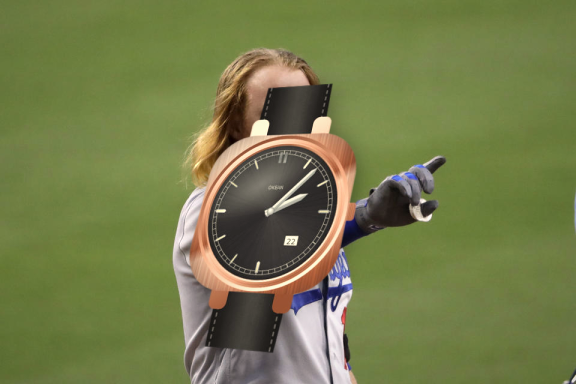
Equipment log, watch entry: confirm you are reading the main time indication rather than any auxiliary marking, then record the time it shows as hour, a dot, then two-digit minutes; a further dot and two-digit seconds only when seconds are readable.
2.07
